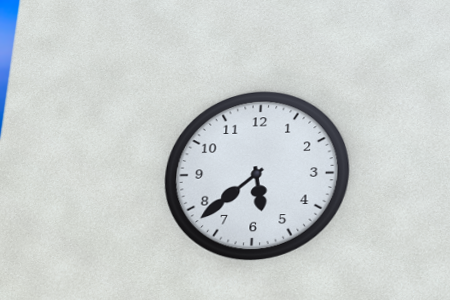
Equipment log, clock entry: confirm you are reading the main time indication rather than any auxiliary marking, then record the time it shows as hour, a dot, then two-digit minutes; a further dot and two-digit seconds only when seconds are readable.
5.38
